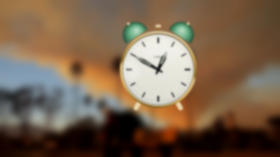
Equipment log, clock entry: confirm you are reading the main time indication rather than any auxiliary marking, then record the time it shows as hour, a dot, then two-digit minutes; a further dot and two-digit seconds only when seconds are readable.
12.50
